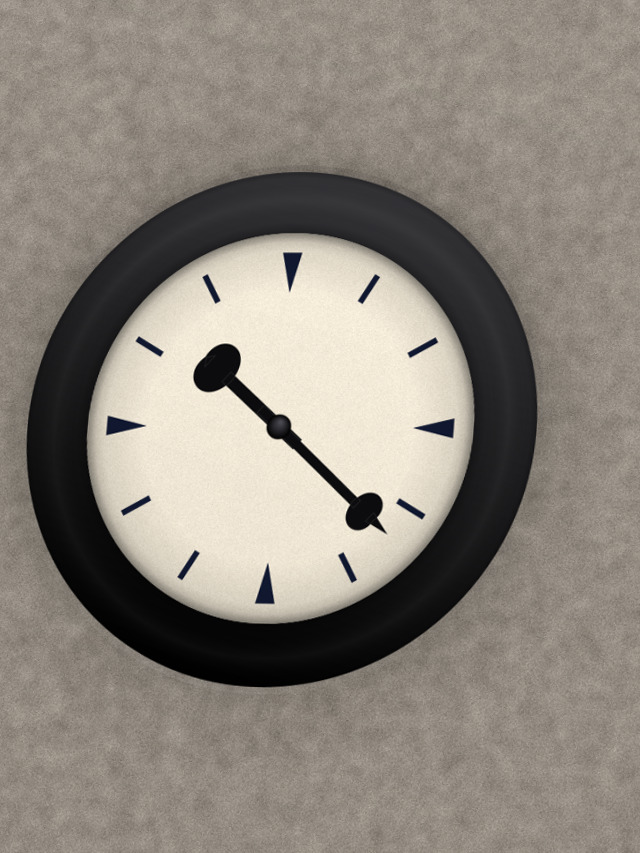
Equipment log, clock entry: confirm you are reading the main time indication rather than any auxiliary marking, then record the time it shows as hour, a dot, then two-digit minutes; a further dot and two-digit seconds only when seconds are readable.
10.22
